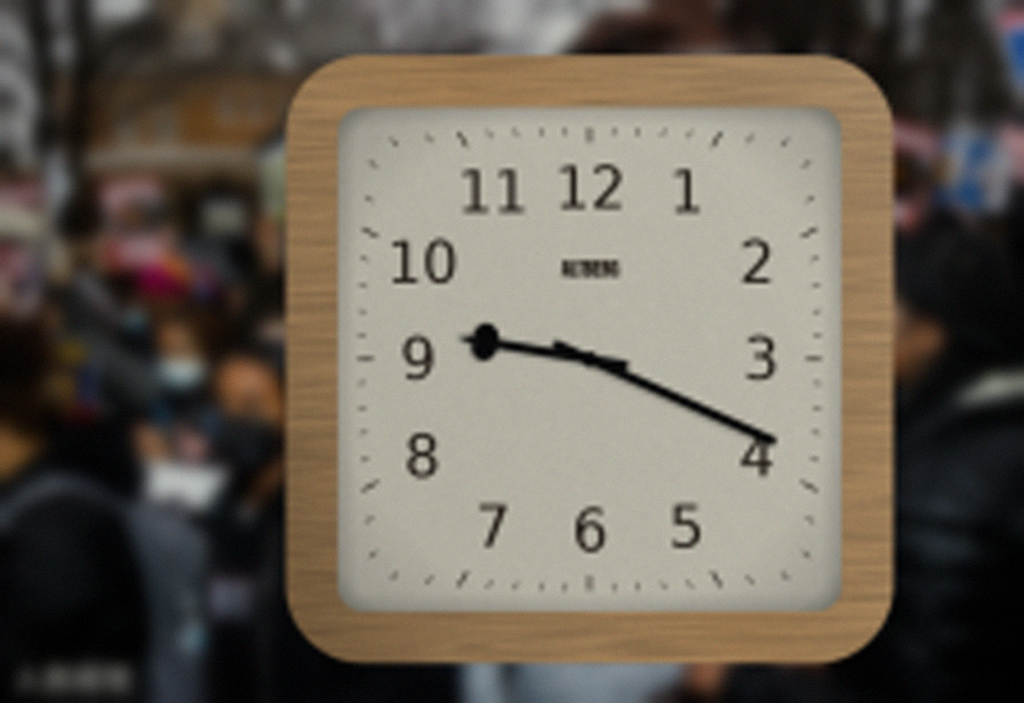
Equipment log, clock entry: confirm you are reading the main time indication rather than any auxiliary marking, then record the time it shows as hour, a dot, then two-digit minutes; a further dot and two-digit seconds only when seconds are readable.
9.19
